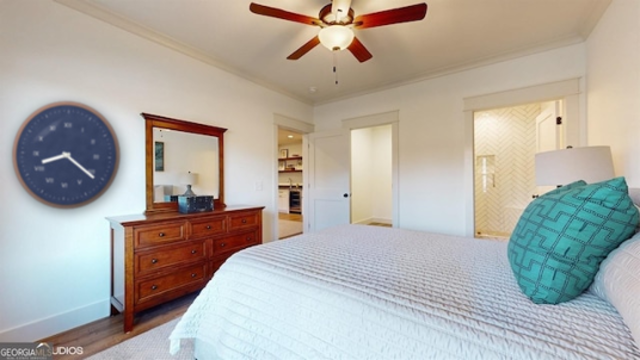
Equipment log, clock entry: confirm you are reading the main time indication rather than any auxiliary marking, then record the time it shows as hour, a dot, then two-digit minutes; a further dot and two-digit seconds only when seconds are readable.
8.21
